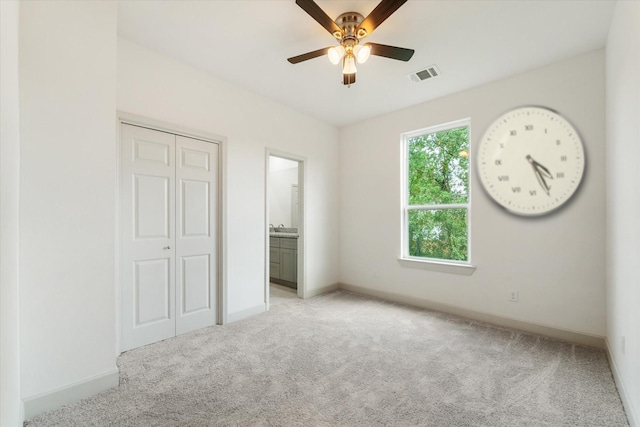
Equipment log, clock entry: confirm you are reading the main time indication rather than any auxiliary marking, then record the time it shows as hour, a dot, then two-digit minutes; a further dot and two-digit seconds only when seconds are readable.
4.26
